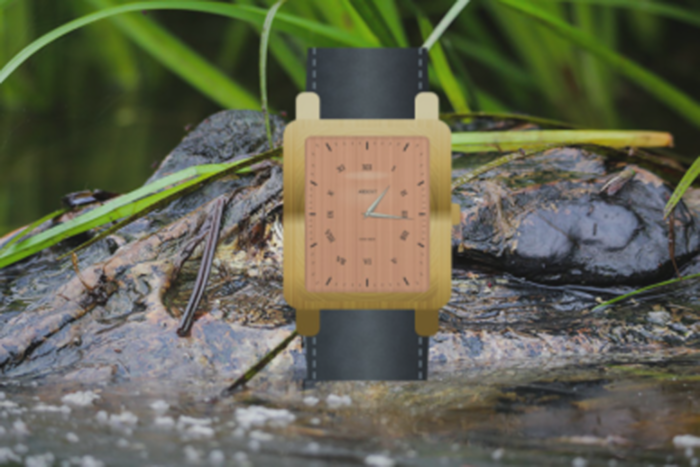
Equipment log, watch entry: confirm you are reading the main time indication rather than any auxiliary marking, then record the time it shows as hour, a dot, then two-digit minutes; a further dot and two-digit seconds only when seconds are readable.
1.16
